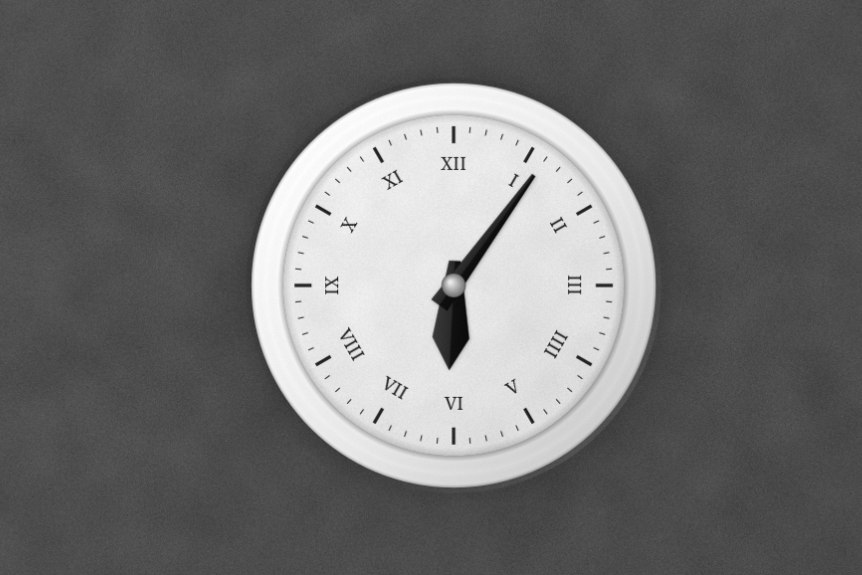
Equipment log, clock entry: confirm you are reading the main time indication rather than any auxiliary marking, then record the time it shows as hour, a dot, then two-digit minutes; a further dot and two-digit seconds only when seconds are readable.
6.06
